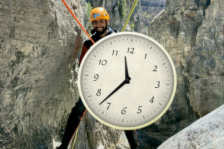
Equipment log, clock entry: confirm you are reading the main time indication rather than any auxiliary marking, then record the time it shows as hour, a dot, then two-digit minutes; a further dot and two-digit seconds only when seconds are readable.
11.37
